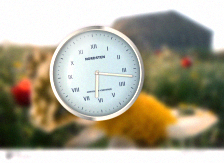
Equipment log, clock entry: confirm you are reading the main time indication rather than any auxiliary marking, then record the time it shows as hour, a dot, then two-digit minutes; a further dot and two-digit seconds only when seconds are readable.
6.17
